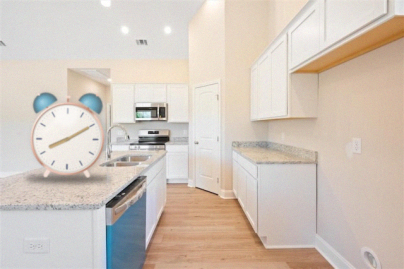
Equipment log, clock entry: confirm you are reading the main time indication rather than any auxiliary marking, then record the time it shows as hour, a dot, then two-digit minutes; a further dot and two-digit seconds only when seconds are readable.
8.10
